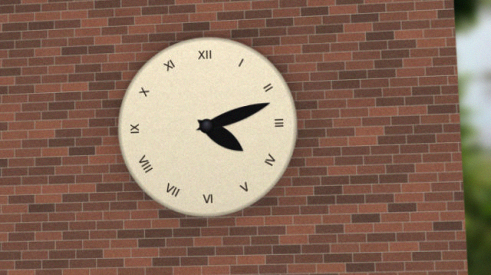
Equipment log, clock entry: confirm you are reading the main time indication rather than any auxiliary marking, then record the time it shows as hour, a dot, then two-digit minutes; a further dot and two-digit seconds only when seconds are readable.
4.12
